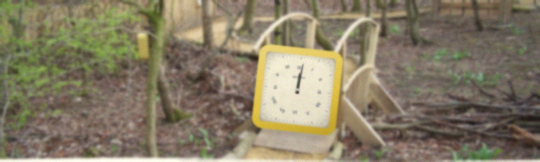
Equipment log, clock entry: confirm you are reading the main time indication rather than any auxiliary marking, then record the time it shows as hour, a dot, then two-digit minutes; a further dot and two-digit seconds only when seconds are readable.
12.01
